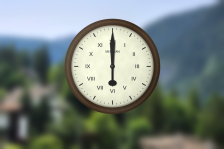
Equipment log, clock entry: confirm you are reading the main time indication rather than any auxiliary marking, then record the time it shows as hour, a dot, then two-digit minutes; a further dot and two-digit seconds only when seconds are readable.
6.00
